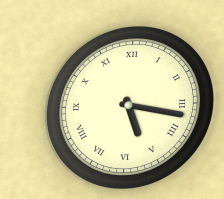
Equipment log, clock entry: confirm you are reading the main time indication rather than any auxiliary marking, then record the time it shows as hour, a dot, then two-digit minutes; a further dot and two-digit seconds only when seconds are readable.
5.17
